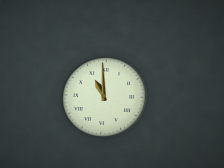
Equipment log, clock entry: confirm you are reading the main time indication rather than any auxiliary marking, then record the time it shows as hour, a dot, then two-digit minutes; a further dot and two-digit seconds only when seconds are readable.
10.59
